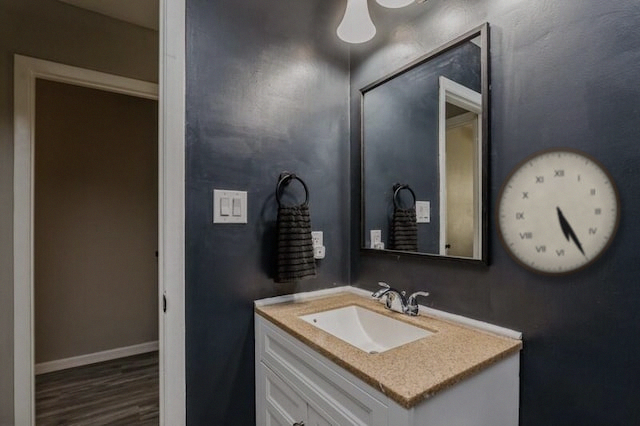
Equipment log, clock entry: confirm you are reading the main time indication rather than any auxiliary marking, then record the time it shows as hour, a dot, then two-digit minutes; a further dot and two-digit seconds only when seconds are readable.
5.25
